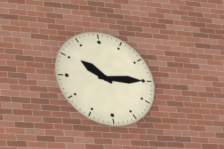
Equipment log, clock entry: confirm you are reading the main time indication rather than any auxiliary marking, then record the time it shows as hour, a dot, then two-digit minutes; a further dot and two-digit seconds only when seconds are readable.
10.15
